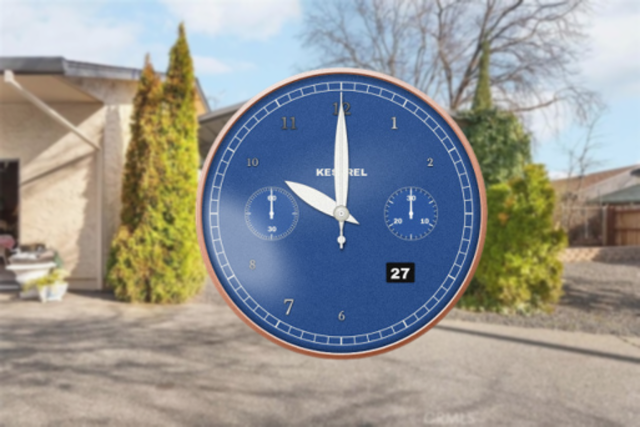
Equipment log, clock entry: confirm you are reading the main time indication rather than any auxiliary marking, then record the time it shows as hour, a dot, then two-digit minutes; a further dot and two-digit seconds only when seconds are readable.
10.00
